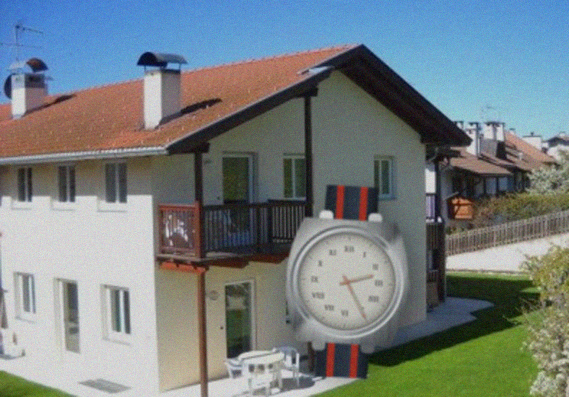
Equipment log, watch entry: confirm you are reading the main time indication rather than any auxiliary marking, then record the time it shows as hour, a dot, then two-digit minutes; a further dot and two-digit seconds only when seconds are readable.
2.25
